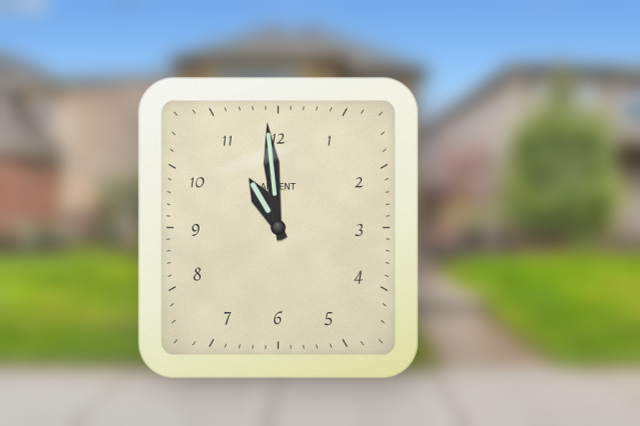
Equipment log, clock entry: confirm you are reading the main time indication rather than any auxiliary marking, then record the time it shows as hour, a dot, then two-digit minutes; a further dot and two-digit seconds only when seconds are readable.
10.59
